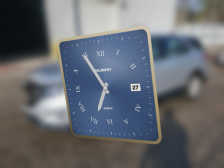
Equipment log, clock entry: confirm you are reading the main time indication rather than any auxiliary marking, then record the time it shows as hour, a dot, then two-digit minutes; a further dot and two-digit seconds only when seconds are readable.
6.55
